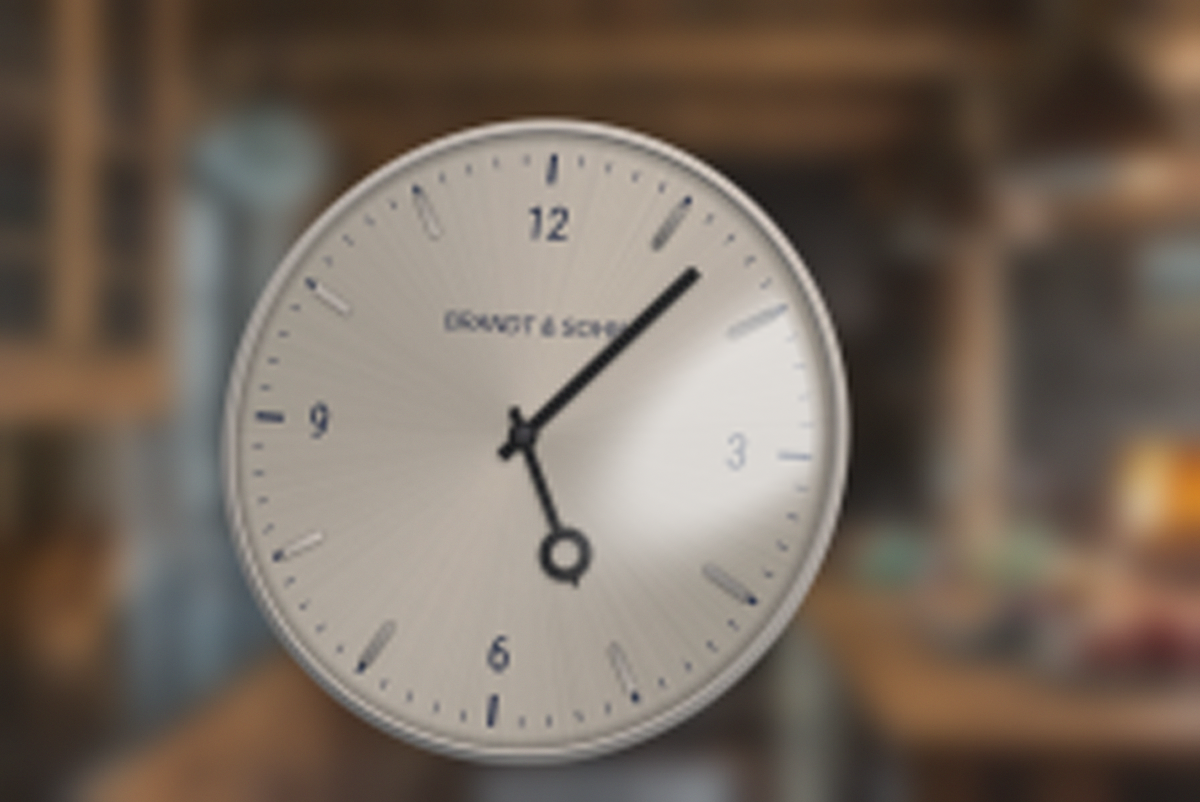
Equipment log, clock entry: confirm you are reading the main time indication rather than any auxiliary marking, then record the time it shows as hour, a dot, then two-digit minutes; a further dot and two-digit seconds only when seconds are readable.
5.07
